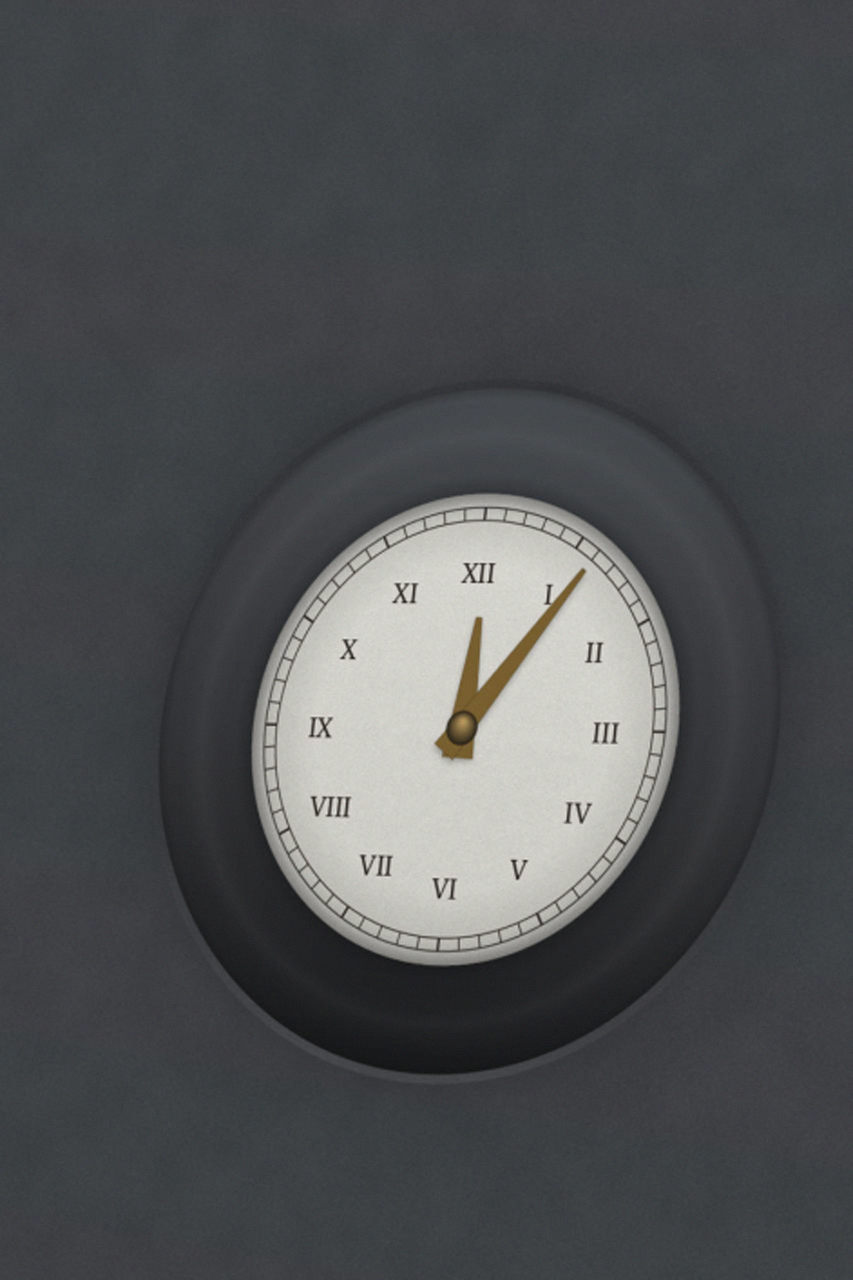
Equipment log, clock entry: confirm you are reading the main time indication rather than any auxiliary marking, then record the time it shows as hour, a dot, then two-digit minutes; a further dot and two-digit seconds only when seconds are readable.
12.06
